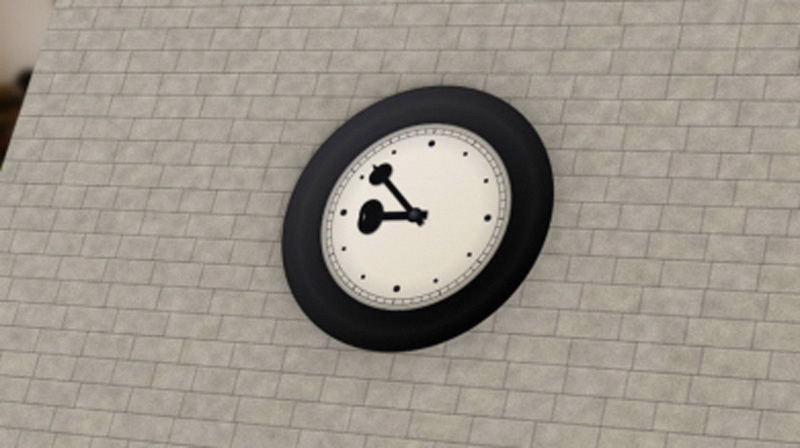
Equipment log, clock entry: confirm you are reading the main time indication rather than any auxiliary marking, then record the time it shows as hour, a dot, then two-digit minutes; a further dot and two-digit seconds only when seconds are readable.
8.52
